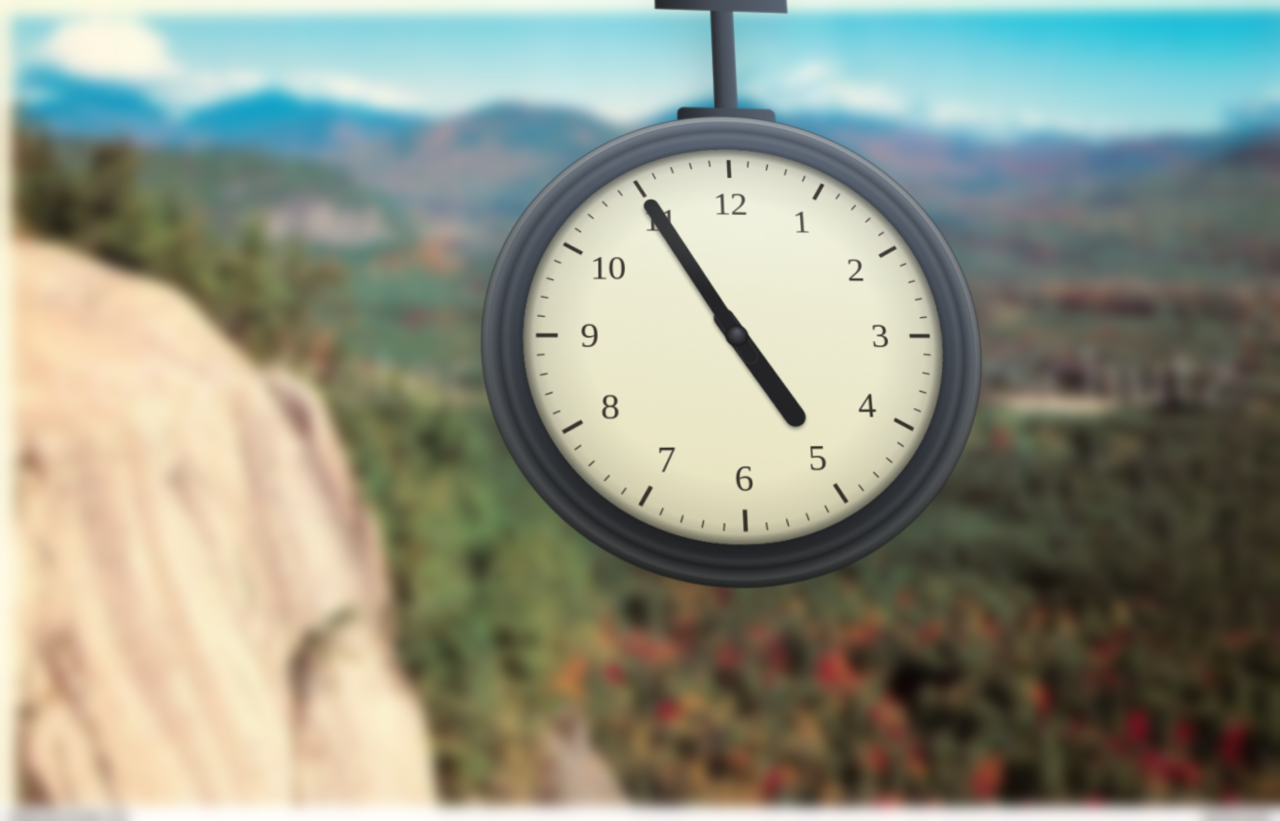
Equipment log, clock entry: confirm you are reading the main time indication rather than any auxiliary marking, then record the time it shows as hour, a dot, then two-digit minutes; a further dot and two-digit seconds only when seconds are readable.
4.55
